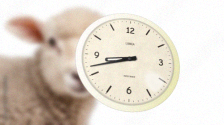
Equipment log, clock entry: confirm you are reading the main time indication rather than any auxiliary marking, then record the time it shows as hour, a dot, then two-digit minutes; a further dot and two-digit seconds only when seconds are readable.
8.42
